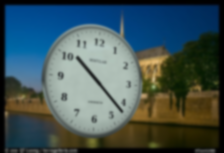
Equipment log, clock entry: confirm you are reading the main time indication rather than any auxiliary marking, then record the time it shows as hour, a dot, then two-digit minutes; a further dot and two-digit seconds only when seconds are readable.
10.22
